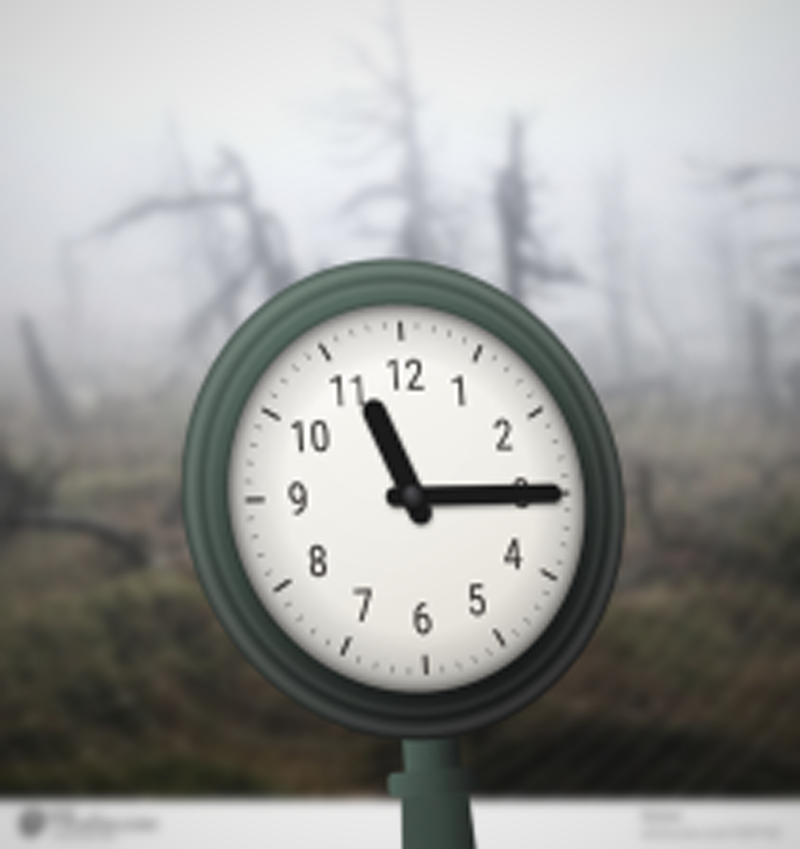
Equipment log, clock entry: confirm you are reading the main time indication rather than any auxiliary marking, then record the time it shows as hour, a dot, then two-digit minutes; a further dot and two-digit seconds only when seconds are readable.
11.15
